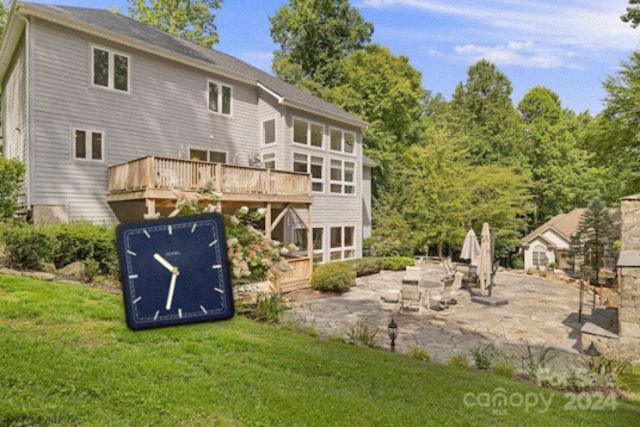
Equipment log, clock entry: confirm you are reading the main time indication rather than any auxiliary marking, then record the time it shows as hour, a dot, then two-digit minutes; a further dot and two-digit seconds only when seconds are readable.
10.33
